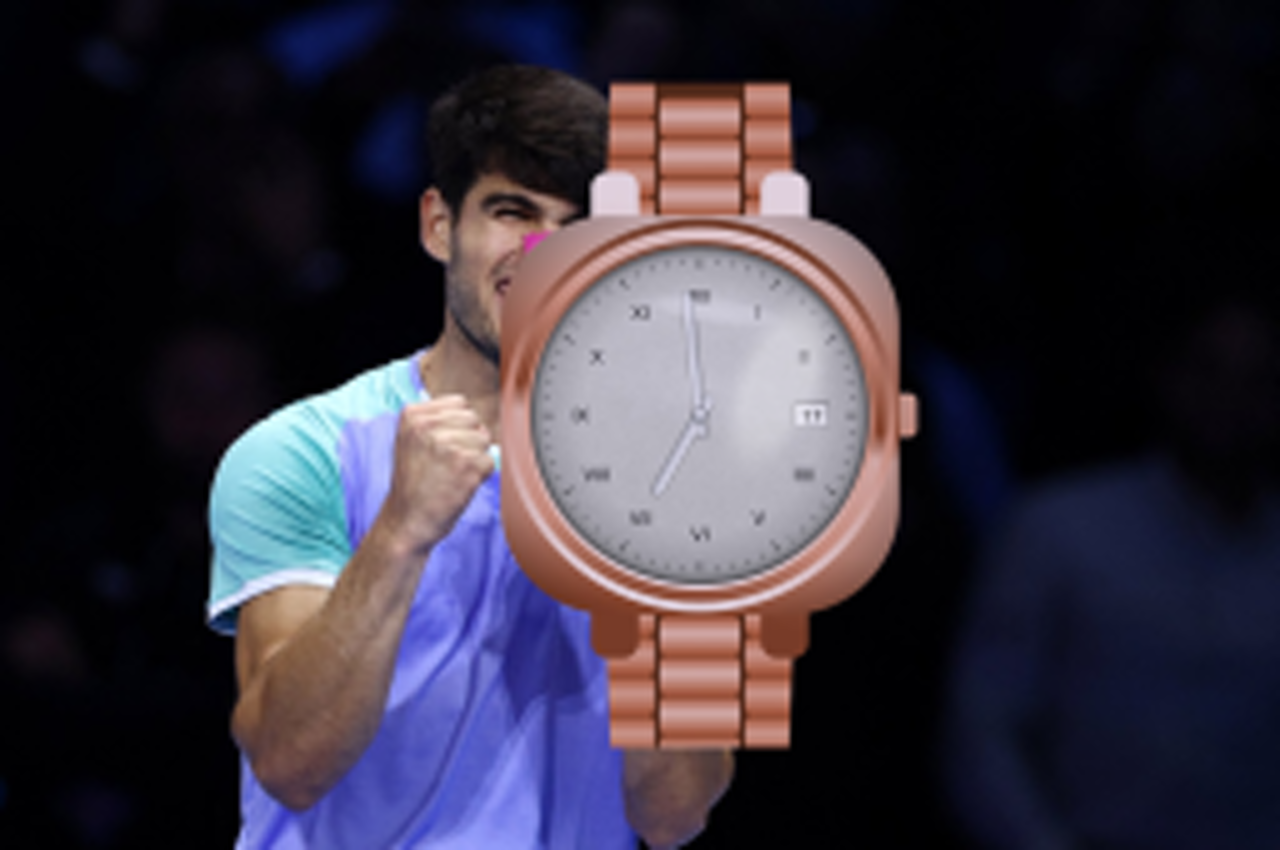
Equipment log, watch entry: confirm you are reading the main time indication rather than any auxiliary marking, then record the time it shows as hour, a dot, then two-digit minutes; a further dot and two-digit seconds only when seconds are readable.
6.59
